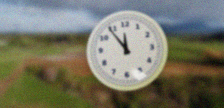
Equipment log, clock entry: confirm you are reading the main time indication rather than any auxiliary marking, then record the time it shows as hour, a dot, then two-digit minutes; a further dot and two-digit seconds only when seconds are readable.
11.54
